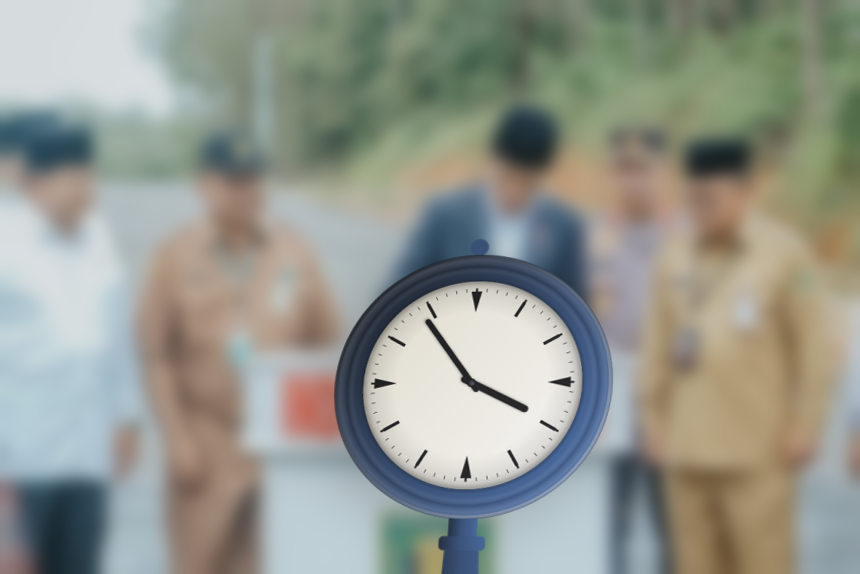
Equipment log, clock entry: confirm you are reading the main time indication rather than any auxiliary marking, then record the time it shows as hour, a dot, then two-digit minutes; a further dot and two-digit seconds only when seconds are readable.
3.54
